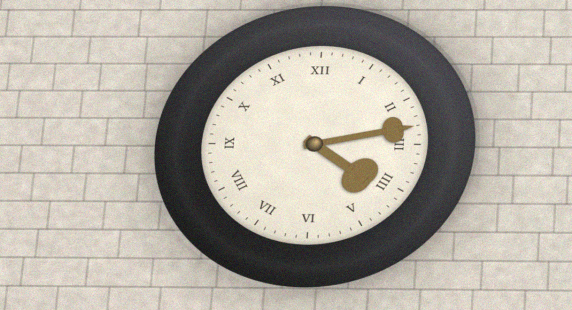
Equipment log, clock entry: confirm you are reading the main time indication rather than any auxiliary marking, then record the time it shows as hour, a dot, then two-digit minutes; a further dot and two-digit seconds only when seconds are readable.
4.13
